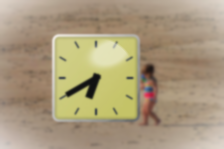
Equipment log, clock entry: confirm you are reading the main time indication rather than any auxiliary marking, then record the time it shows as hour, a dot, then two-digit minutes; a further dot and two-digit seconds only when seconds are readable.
6.40
